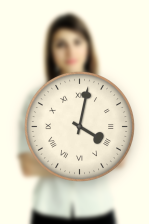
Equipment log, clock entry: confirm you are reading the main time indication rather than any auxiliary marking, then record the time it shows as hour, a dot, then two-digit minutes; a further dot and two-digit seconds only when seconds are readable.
4.02
